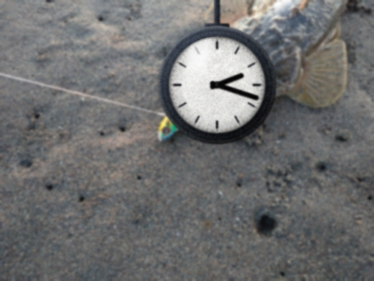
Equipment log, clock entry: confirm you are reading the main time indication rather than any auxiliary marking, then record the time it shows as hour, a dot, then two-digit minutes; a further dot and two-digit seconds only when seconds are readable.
2.18
